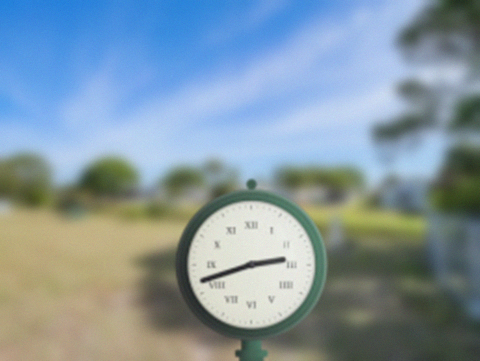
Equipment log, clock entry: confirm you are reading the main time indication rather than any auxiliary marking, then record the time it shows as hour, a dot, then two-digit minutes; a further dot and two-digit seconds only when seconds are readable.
2.42
